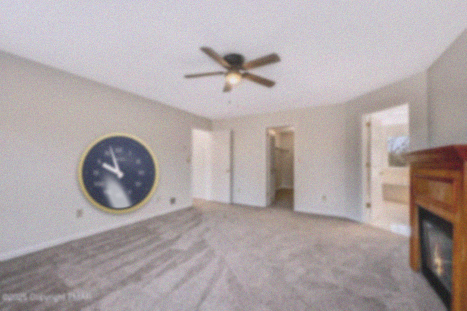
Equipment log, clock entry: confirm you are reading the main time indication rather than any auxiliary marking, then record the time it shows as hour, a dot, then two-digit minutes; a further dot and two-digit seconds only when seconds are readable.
9.57
